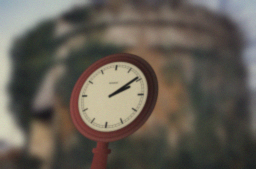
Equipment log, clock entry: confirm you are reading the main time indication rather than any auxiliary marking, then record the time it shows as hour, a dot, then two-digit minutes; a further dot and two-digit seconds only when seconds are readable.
2.09
